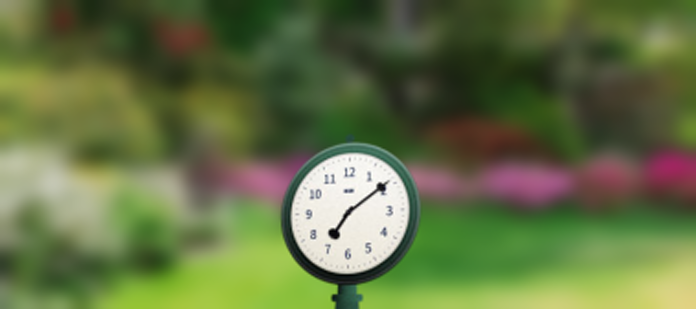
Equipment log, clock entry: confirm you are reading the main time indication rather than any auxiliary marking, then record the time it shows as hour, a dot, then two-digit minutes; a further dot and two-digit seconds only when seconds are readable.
7.09
